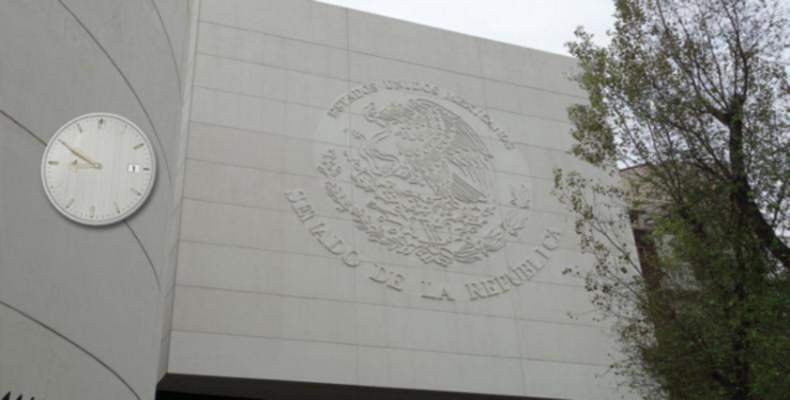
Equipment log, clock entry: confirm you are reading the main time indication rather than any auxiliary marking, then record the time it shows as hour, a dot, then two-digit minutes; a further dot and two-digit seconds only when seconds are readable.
8.50
